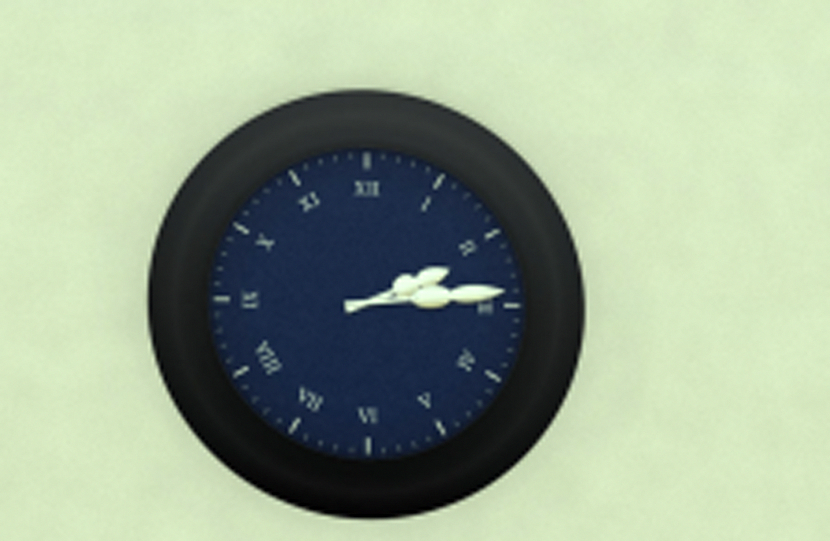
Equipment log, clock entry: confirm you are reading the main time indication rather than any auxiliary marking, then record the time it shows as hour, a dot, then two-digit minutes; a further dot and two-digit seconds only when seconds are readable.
2.14
